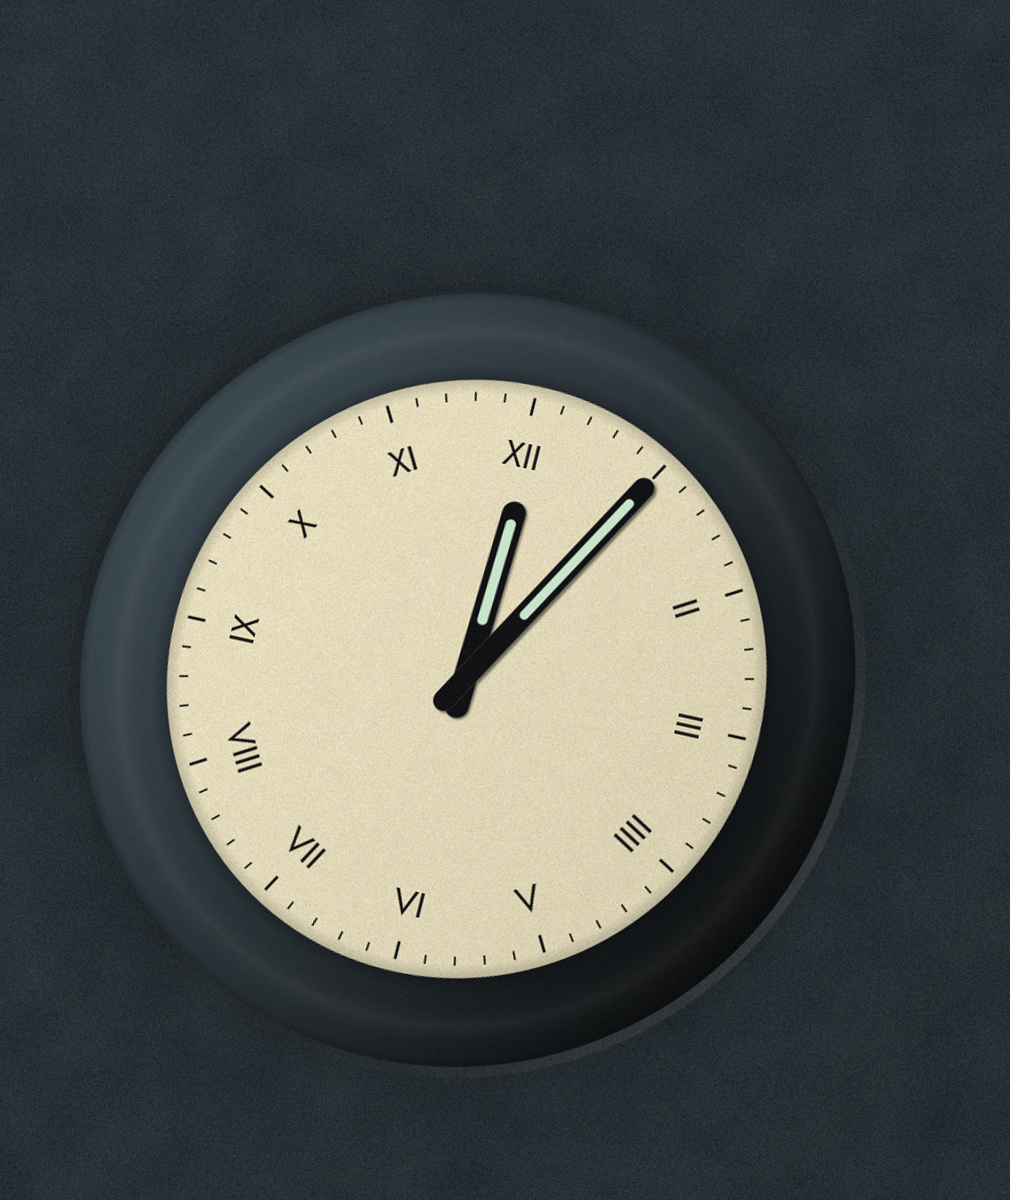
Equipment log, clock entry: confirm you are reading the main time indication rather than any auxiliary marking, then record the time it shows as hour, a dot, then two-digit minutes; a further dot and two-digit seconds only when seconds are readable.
12.05
